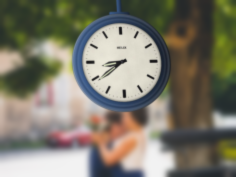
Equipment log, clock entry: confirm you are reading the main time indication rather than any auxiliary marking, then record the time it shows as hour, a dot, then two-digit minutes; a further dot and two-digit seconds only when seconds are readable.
8.39
